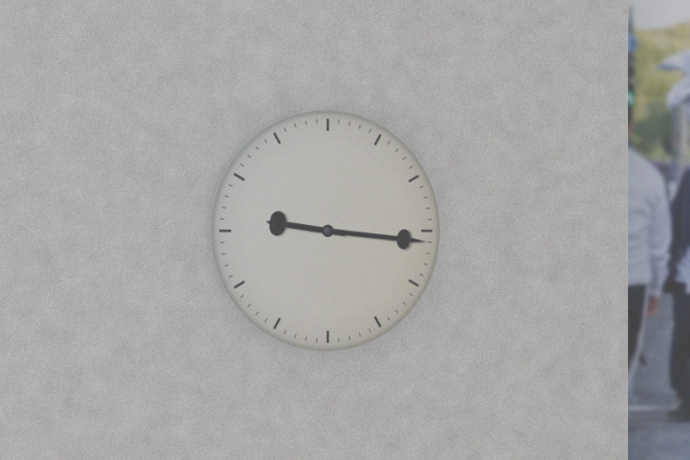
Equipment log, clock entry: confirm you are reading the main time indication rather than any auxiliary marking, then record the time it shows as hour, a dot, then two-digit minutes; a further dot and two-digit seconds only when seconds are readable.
9.16
